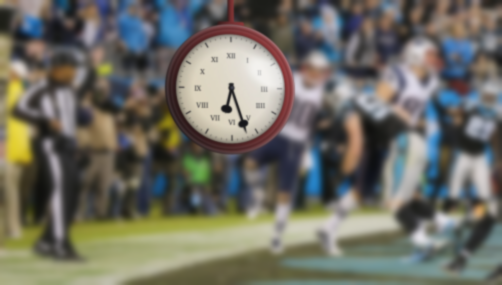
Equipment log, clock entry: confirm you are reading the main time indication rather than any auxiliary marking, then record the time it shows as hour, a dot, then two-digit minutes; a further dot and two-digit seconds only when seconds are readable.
6.27
